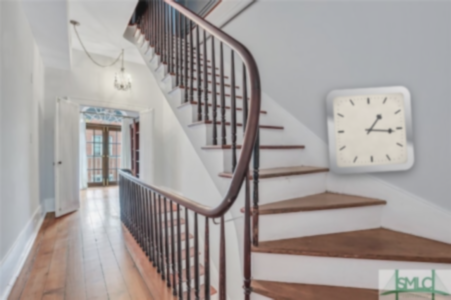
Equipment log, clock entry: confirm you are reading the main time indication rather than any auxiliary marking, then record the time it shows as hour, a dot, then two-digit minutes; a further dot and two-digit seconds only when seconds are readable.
1.16
